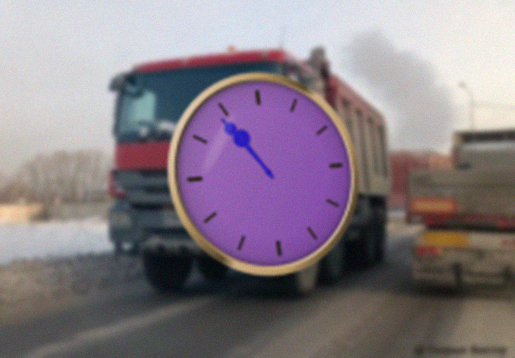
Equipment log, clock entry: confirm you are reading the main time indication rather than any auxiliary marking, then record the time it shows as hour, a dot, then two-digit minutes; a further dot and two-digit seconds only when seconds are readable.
10.54
